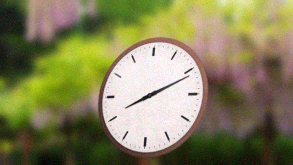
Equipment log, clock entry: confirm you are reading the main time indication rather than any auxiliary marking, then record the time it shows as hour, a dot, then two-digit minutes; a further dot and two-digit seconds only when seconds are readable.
8.11
